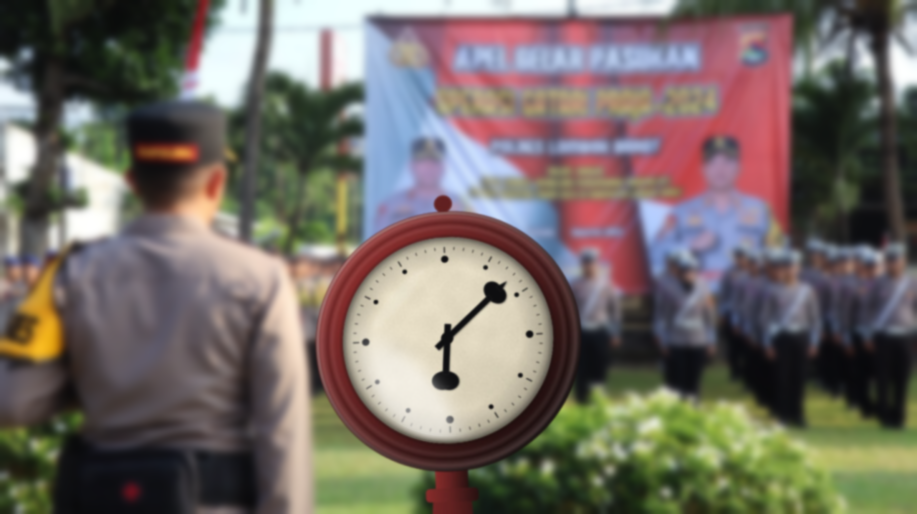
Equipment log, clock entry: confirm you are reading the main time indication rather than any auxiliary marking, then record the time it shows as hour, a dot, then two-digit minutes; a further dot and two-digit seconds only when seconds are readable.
6.08
